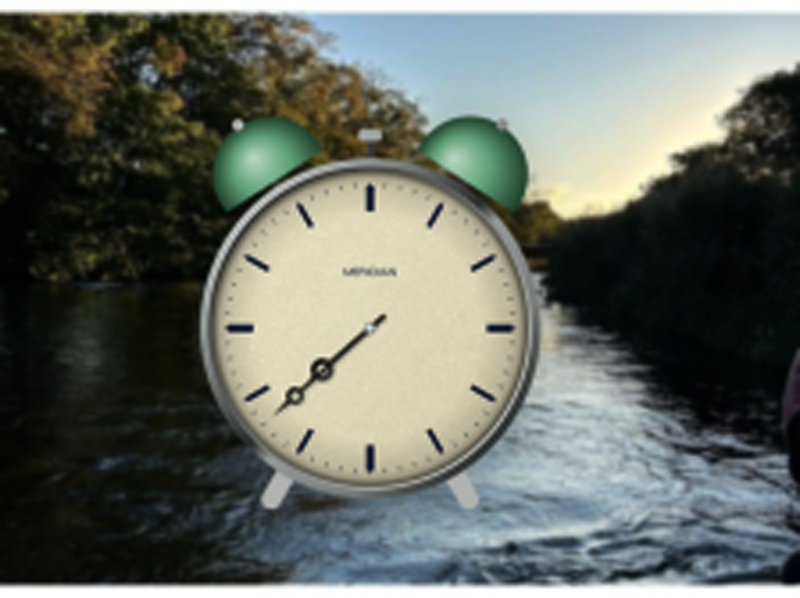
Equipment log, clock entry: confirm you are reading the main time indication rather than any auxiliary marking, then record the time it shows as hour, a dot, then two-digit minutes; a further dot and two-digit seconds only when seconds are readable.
7.38
